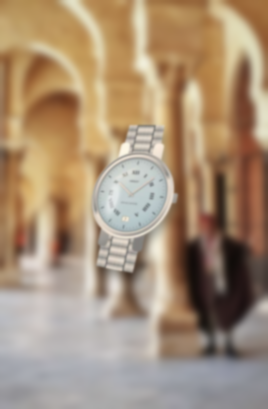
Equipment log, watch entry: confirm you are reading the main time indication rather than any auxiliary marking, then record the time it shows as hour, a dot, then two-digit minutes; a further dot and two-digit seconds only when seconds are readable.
10.08
